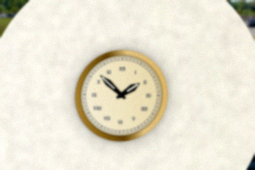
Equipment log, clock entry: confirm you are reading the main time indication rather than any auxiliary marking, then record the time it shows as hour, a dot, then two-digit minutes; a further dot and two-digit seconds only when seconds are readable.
1.52
